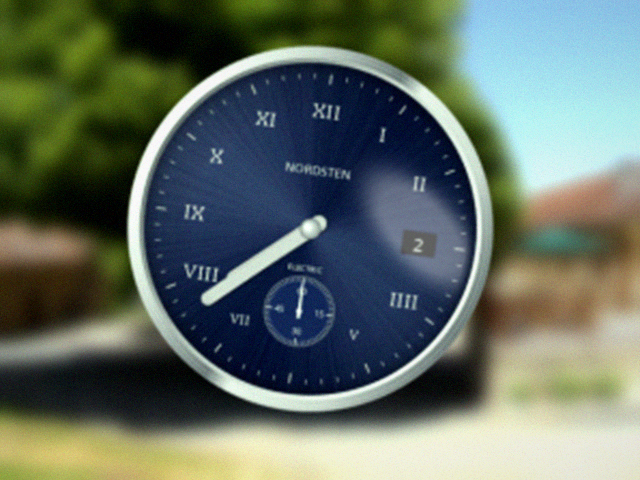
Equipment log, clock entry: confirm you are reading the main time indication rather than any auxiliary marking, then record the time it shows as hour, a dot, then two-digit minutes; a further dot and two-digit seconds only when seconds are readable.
7.38
